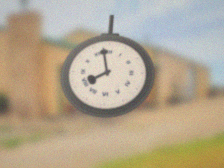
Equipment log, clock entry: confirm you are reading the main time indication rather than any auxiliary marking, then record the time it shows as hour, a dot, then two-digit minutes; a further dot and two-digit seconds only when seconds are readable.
7.58
